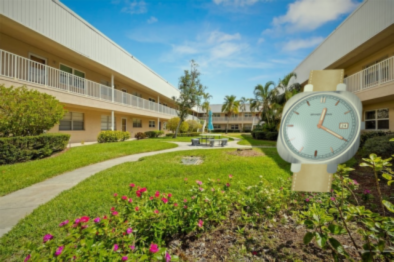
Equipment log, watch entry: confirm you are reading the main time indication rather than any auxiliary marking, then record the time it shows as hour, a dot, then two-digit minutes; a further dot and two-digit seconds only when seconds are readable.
12.20
